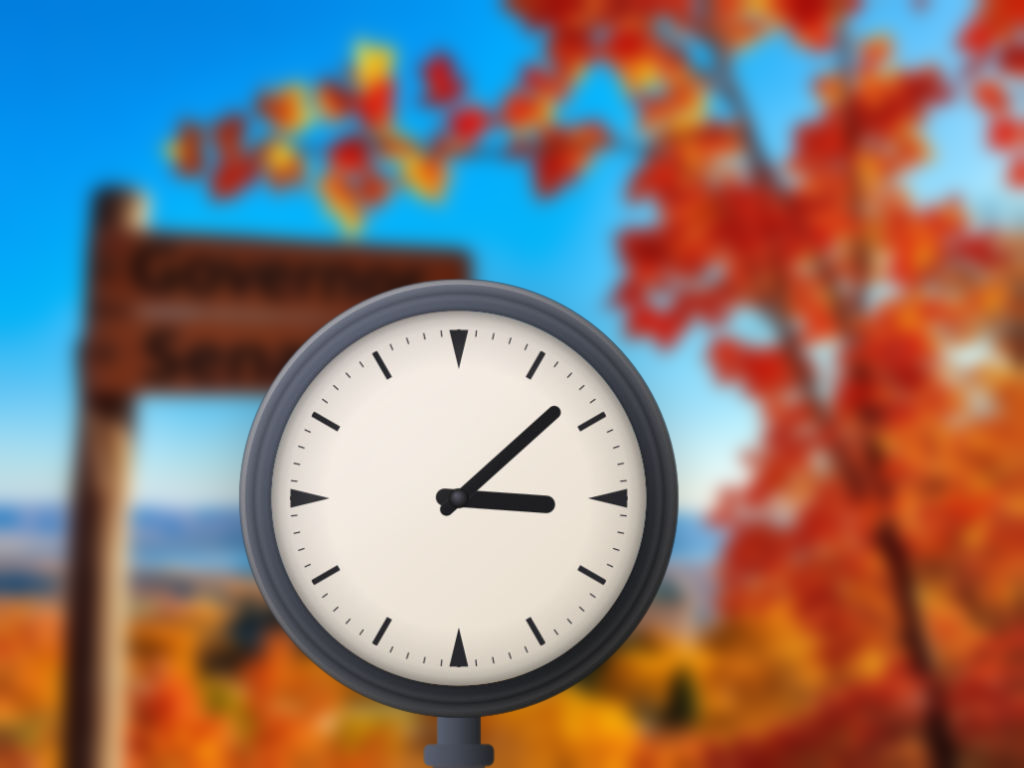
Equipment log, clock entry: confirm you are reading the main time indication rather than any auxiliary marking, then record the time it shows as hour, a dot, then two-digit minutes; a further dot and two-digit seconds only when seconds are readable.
3.08
